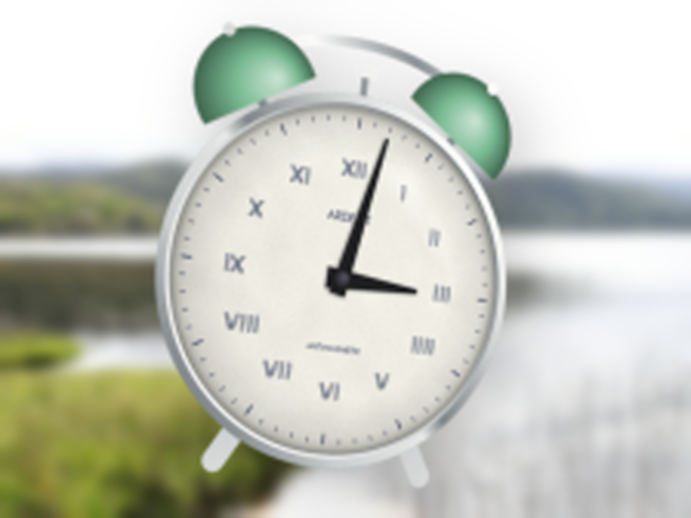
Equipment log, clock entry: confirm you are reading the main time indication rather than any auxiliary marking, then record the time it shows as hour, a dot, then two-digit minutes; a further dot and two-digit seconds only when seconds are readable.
3.02
